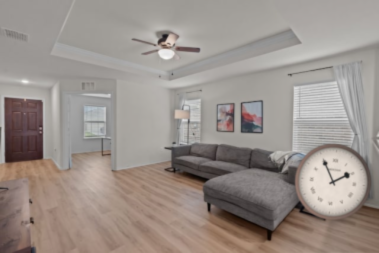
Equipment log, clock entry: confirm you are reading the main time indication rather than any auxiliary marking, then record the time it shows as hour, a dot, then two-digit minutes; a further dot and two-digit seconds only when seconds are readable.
1.55
